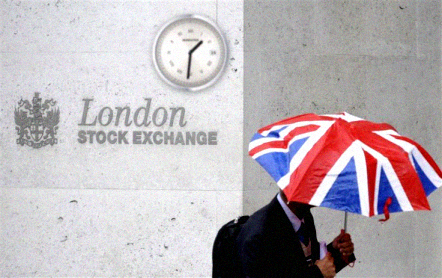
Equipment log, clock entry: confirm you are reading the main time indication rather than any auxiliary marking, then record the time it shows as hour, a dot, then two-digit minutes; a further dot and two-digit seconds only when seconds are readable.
1.31
